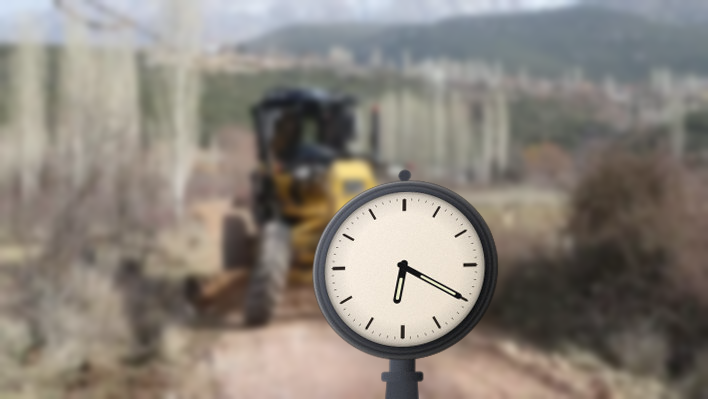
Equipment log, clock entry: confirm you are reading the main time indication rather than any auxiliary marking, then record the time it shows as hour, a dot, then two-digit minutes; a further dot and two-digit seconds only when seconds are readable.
6.20
